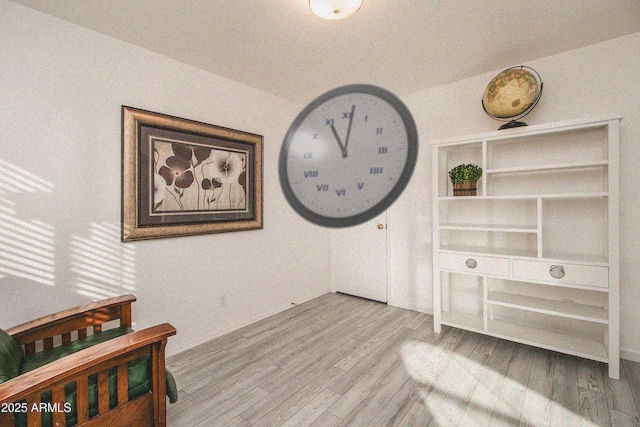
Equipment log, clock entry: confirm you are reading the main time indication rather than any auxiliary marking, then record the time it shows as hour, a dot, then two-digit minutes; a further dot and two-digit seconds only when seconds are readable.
11.01
